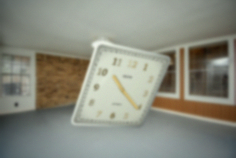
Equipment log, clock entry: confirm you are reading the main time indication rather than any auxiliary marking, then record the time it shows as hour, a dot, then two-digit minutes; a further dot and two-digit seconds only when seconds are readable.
10.21
